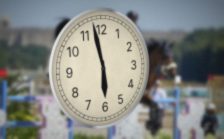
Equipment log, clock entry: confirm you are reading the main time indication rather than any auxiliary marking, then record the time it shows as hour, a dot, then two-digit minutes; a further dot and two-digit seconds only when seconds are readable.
5.58
